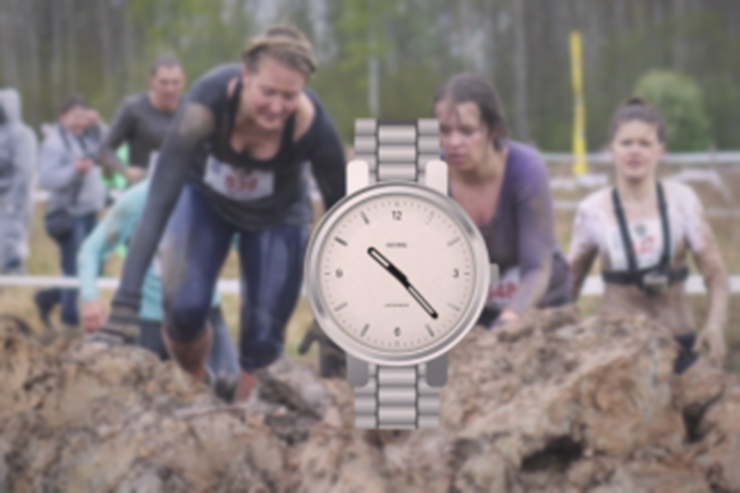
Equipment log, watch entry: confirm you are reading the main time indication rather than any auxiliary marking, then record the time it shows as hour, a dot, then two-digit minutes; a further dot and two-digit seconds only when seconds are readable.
10.23
